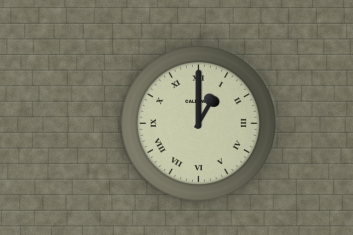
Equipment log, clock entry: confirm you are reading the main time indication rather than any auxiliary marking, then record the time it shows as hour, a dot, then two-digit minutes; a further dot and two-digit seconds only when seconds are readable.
1.00
